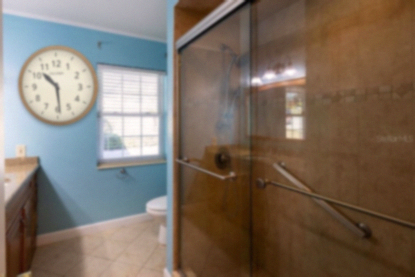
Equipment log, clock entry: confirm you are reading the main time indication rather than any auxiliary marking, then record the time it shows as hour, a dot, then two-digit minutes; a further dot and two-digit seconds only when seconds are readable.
10.29
